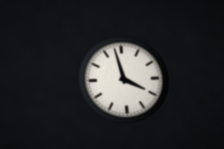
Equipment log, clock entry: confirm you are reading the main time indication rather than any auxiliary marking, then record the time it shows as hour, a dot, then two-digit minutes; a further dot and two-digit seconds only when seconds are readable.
3.58
